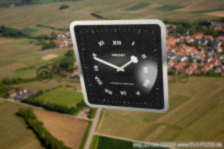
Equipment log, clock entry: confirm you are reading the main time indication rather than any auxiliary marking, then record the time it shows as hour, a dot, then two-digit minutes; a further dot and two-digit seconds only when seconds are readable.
1.49
